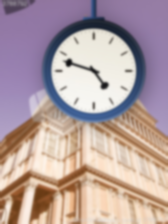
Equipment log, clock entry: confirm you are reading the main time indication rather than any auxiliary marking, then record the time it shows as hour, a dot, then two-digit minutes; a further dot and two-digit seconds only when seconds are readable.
4.48
